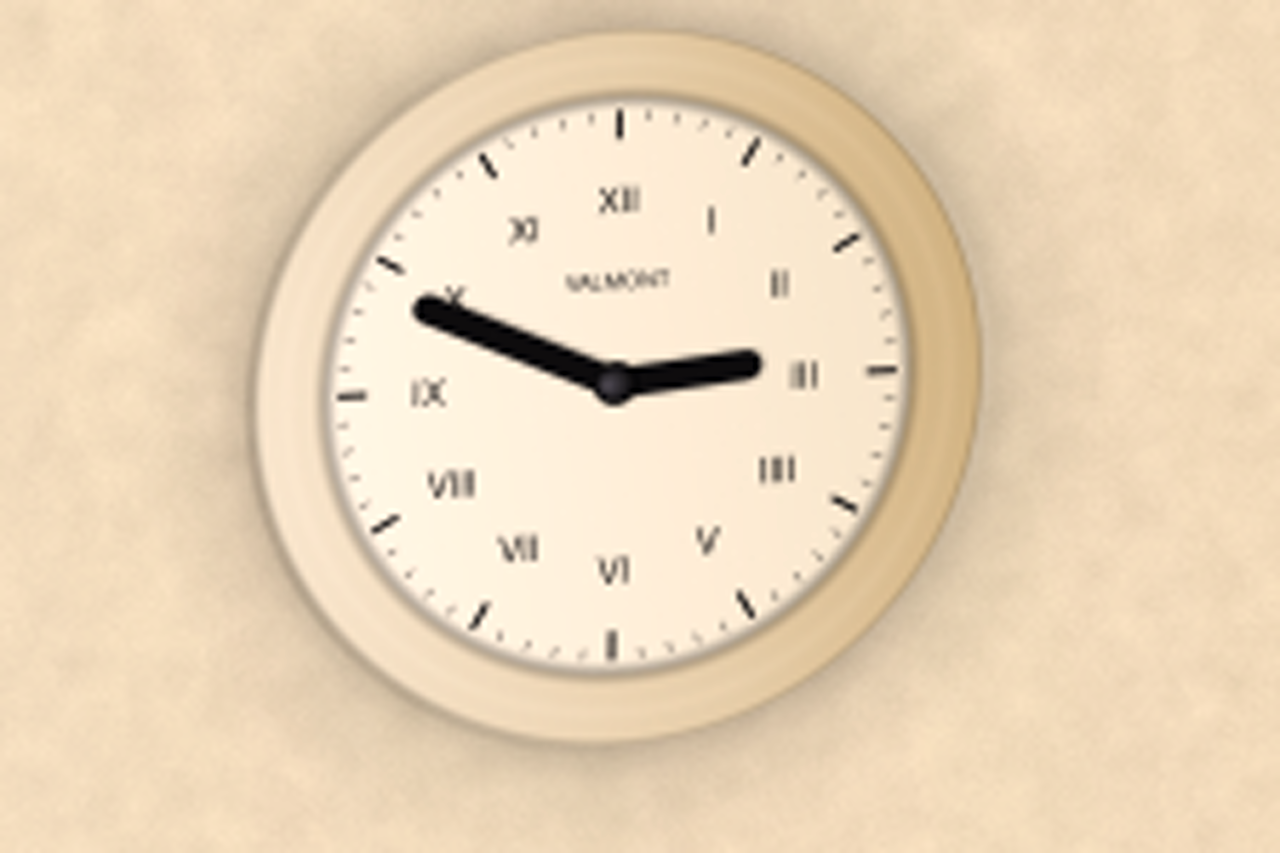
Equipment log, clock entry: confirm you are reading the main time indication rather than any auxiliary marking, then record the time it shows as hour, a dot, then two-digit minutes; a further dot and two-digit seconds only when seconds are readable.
2.49
